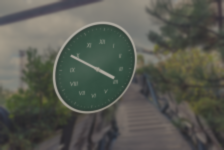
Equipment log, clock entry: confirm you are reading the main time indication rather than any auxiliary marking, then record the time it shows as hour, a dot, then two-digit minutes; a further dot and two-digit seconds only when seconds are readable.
3.49
